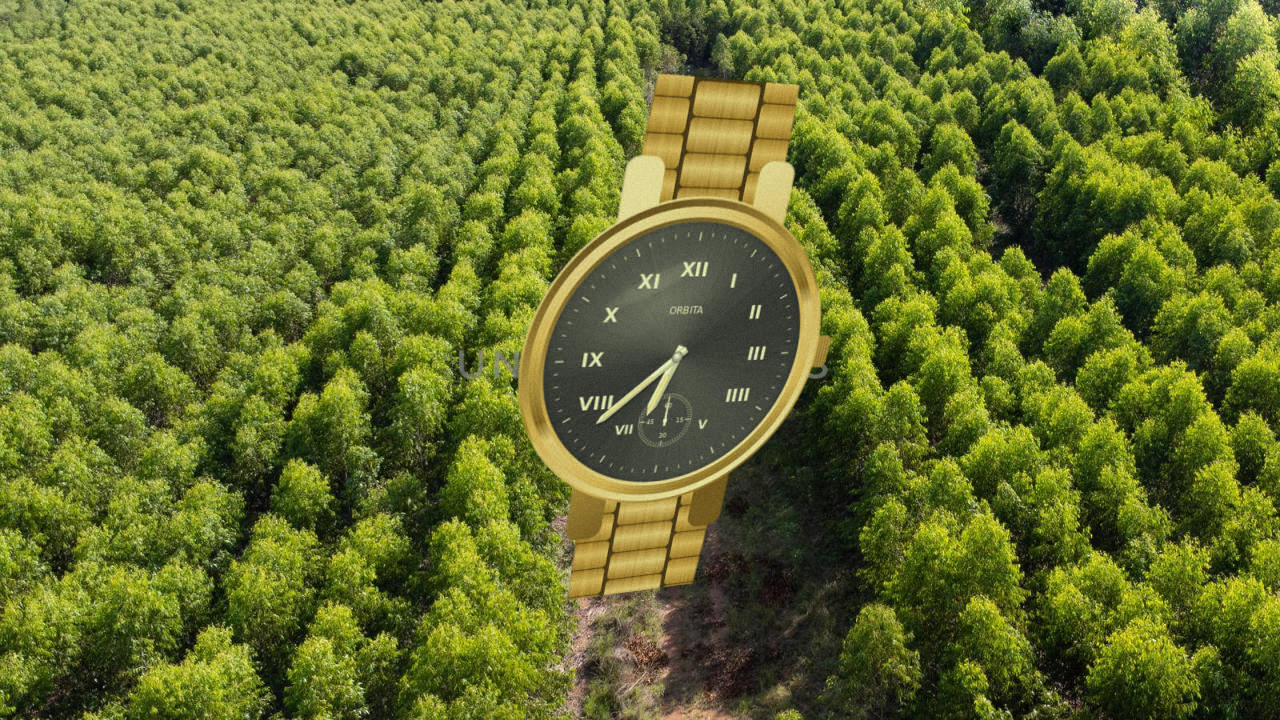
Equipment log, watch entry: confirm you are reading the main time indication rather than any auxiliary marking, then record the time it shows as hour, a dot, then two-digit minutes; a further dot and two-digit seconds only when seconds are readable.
6.38
